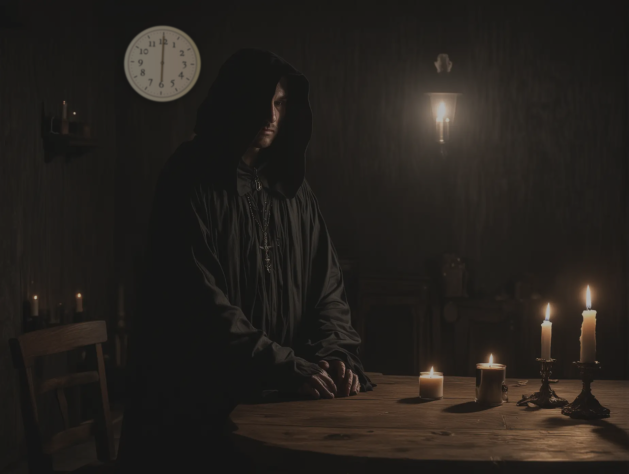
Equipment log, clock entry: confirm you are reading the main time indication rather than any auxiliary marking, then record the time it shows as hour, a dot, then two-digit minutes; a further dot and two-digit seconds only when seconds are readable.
6.00
